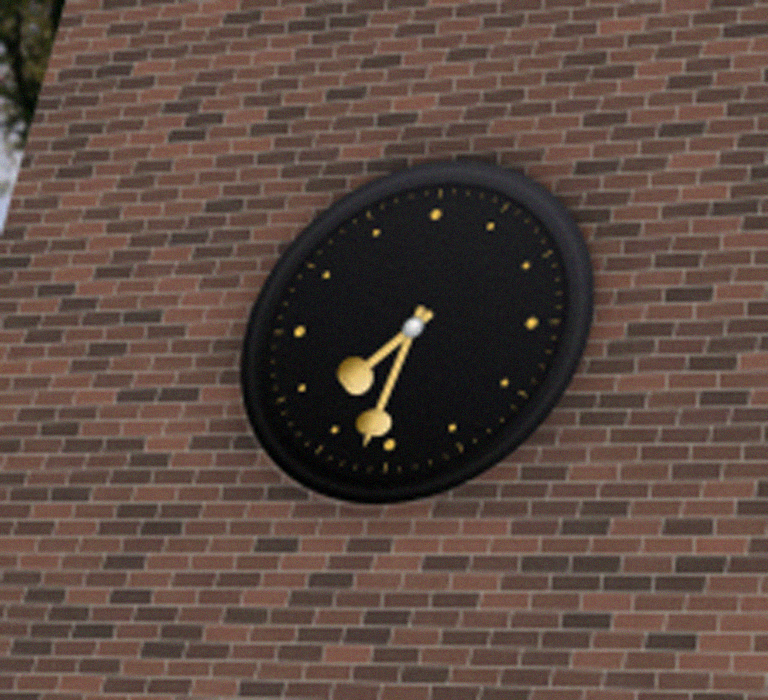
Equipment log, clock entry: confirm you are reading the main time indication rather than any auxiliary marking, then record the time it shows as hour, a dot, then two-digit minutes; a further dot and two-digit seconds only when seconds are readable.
7.32
